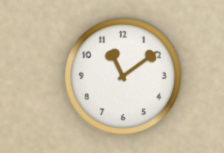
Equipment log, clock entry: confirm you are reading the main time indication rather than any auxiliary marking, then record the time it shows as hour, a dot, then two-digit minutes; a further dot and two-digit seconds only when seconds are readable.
11.09
